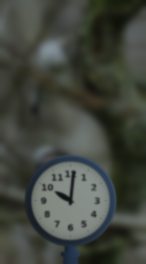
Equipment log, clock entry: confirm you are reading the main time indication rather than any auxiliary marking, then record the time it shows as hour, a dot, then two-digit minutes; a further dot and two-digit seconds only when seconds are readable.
10.01
